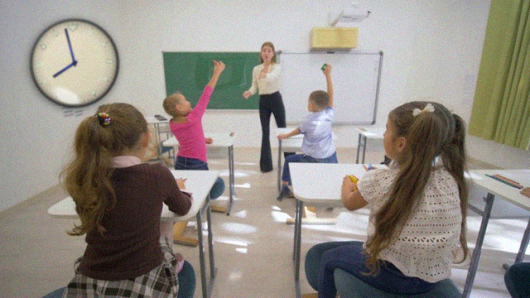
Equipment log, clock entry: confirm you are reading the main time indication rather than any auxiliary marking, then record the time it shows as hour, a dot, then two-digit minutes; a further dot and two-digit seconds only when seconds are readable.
7.58
